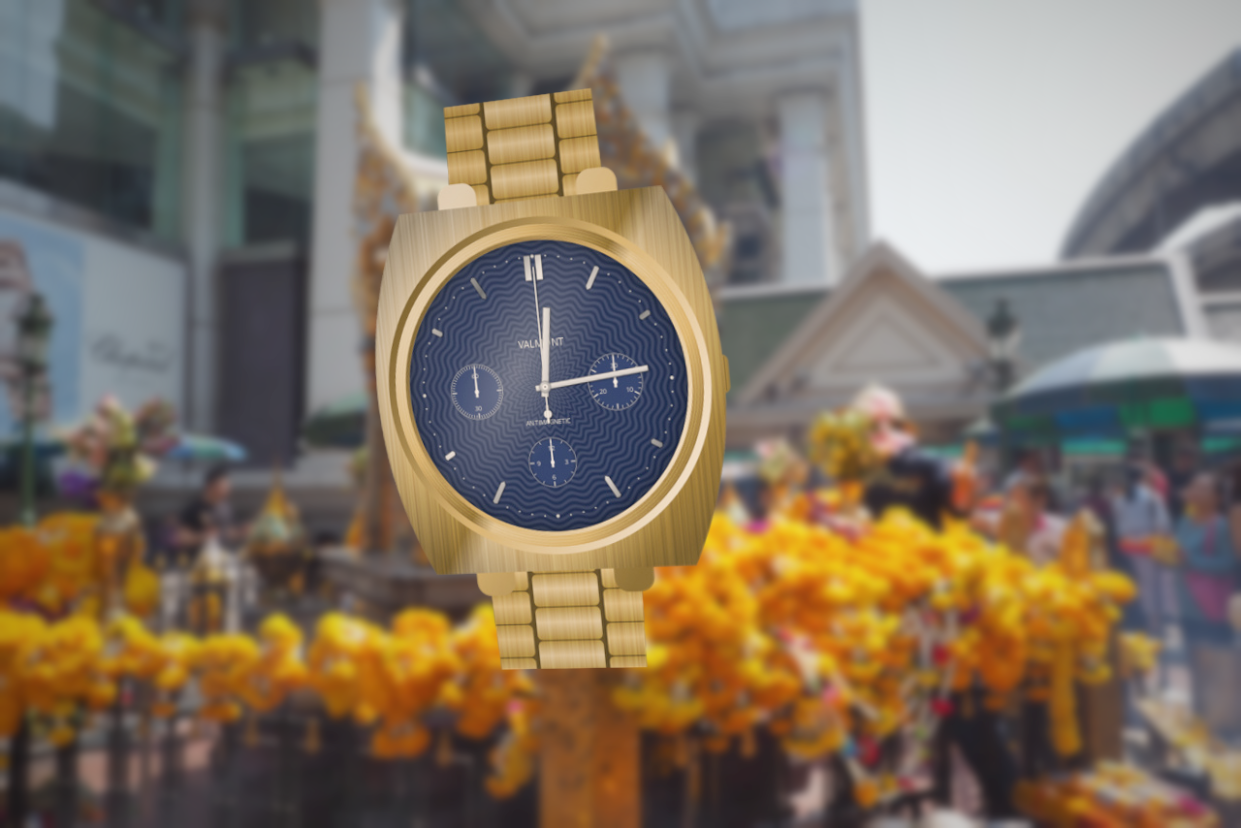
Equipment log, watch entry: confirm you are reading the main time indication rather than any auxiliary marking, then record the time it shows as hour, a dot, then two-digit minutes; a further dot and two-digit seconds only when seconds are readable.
12.14
